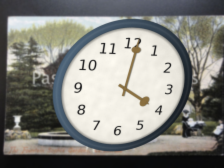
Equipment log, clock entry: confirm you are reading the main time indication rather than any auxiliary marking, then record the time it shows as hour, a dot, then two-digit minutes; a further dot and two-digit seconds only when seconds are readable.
4.01
